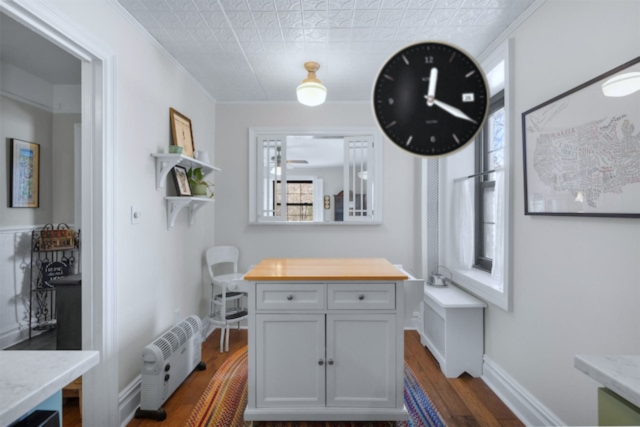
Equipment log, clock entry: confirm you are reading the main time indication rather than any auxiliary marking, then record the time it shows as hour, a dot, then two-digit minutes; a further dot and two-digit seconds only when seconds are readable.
12.20
